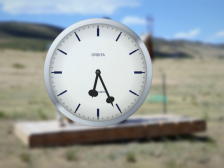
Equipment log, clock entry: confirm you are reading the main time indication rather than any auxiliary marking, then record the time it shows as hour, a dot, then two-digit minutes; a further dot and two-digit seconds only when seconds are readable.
6.26
